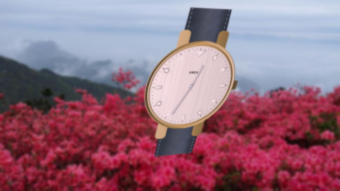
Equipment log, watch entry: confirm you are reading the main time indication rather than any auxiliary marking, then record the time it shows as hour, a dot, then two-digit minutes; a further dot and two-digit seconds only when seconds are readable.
12.34
